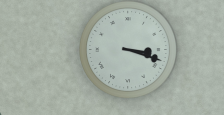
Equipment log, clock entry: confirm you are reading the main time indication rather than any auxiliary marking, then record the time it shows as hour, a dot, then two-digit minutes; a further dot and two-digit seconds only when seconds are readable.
3.18
